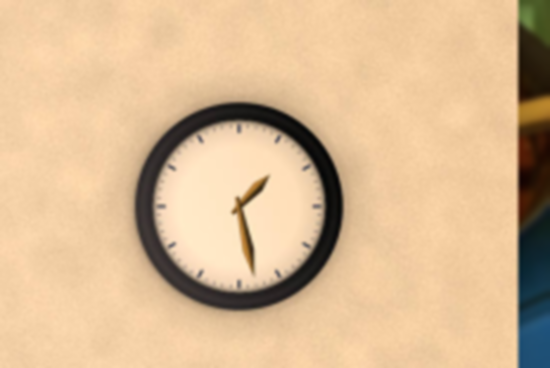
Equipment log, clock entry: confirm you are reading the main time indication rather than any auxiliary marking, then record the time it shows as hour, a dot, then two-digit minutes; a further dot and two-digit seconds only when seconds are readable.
1.28
